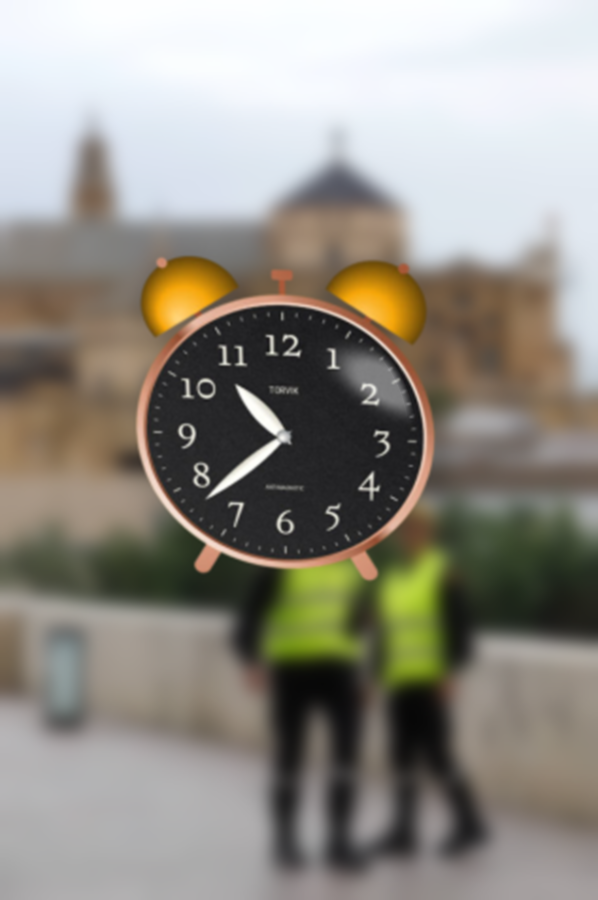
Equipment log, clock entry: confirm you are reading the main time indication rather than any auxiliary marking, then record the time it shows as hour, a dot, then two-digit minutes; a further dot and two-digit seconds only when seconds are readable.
10.38
